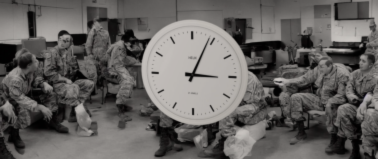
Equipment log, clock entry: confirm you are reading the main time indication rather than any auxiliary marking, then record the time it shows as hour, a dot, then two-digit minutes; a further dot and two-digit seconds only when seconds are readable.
3.04
